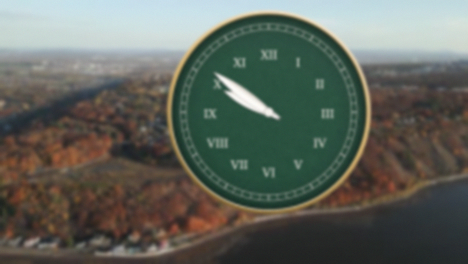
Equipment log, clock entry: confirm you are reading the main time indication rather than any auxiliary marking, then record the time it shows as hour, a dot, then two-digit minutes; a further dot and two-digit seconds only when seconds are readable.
9.51
